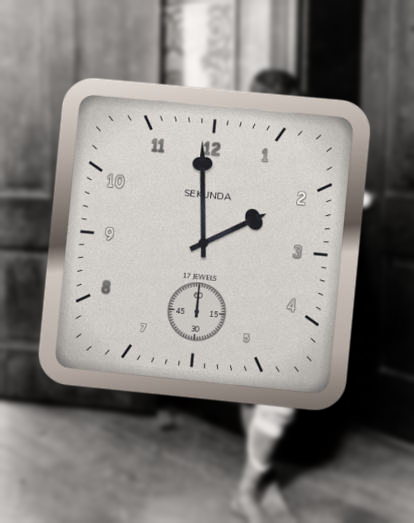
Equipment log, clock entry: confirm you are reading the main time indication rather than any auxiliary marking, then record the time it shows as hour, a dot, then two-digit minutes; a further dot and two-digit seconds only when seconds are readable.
1.59
